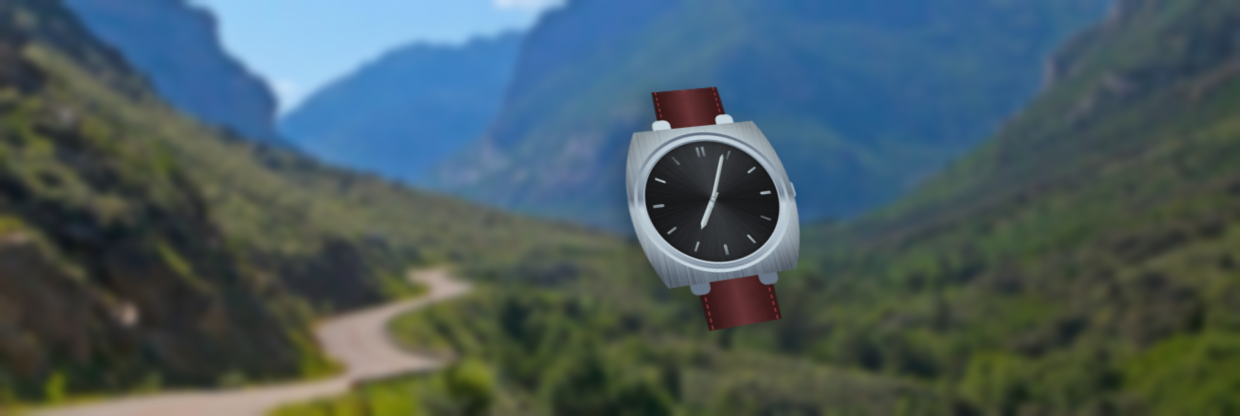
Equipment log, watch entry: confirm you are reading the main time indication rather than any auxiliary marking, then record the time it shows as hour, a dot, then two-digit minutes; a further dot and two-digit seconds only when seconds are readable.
7.04
